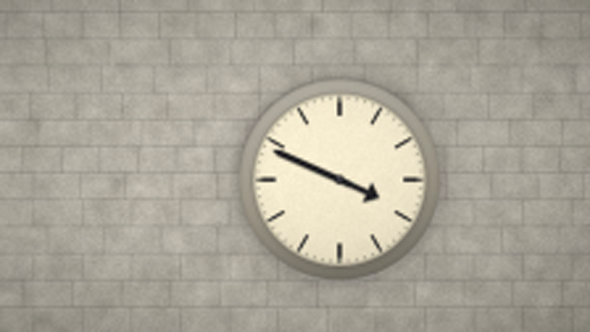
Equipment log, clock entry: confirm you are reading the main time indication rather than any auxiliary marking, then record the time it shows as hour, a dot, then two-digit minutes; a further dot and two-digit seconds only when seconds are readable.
3.49
